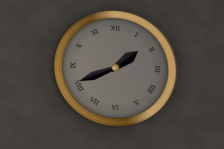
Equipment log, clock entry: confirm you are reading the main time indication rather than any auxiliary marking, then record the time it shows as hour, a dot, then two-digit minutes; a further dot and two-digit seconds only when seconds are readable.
1.41
